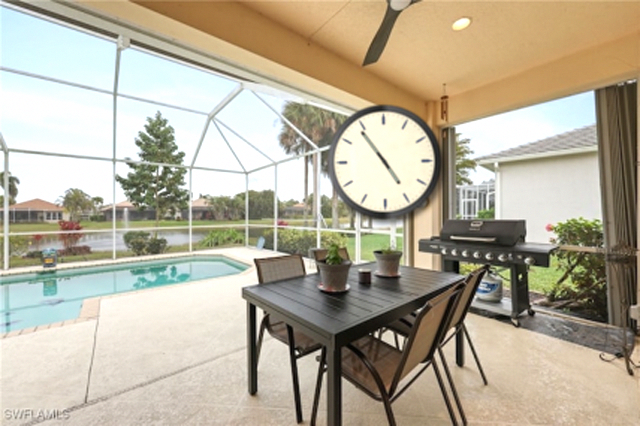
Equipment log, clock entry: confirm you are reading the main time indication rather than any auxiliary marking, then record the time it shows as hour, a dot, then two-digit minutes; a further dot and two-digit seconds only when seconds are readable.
4.54
